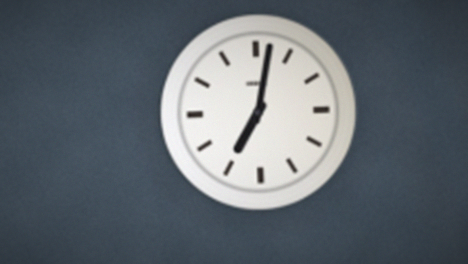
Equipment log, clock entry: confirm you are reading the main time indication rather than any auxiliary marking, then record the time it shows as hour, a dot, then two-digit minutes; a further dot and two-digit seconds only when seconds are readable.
7.02
